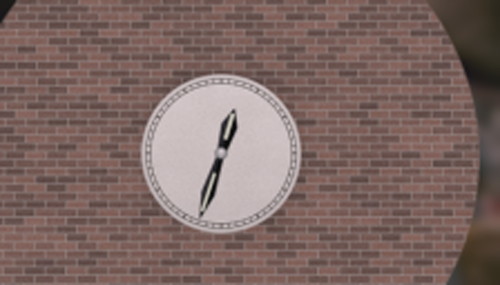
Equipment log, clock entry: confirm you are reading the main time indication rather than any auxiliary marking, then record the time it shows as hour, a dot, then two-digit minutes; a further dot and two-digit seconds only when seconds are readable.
12.33
